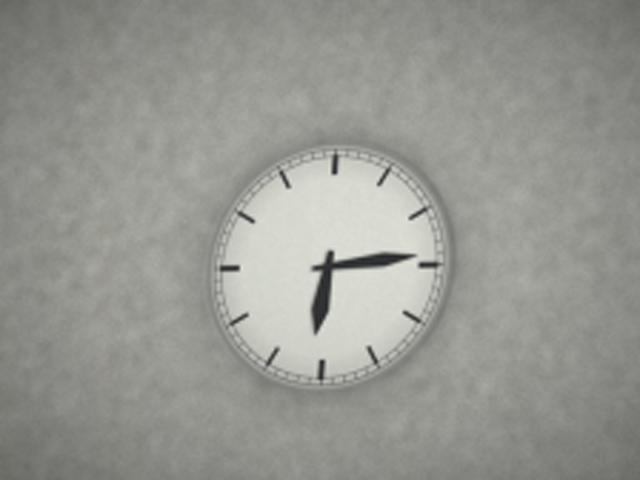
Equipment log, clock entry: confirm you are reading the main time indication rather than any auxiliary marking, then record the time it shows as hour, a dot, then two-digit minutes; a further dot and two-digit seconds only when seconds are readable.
6.14
